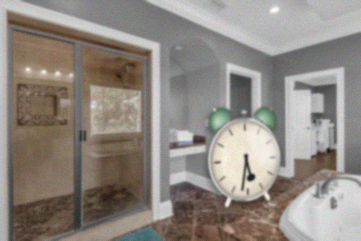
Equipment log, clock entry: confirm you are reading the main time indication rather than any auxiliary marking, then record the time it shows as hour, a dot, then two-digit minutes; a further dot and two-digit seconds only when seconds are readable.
5.32
